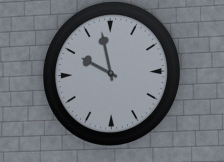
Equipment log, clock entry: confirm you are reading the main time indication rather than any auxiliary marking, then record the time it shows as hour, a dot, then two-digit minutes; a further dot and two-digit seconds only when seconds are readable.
9.58
